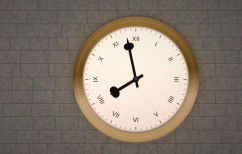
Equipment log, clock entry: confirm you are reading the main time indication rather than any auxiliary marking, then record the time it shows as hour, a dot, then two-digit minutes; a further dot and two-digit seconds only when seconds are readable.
7.58
